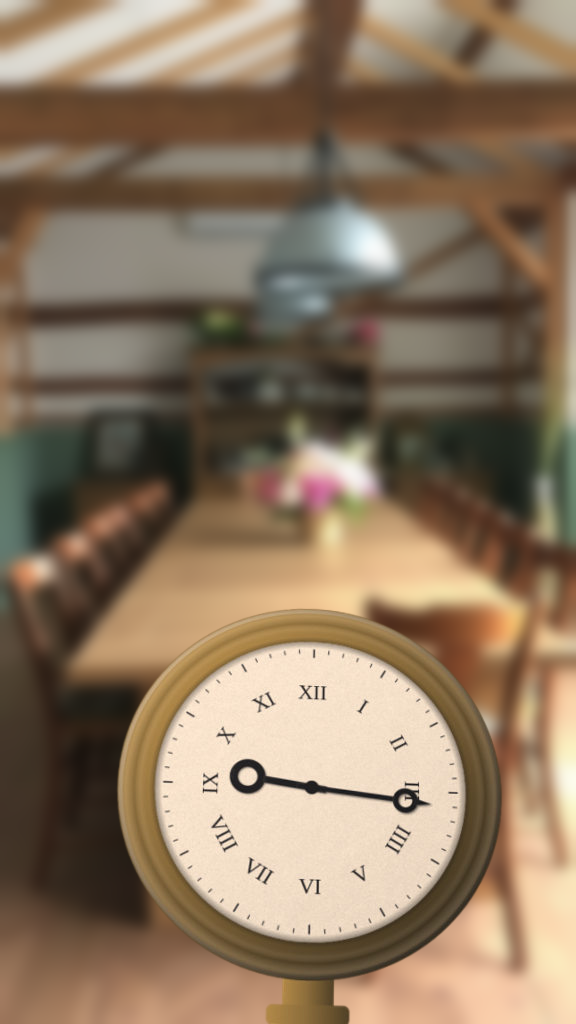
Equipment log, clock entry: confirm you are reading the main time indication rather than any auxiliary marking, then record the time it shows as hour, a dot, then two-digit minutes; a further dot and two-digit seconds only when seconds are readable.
9.16
